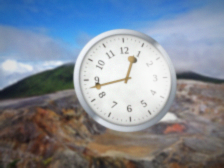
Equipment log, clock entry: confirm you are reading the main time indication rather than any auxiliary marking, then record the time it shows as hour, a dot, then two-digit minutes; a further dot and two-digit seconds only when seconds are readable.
12.43
